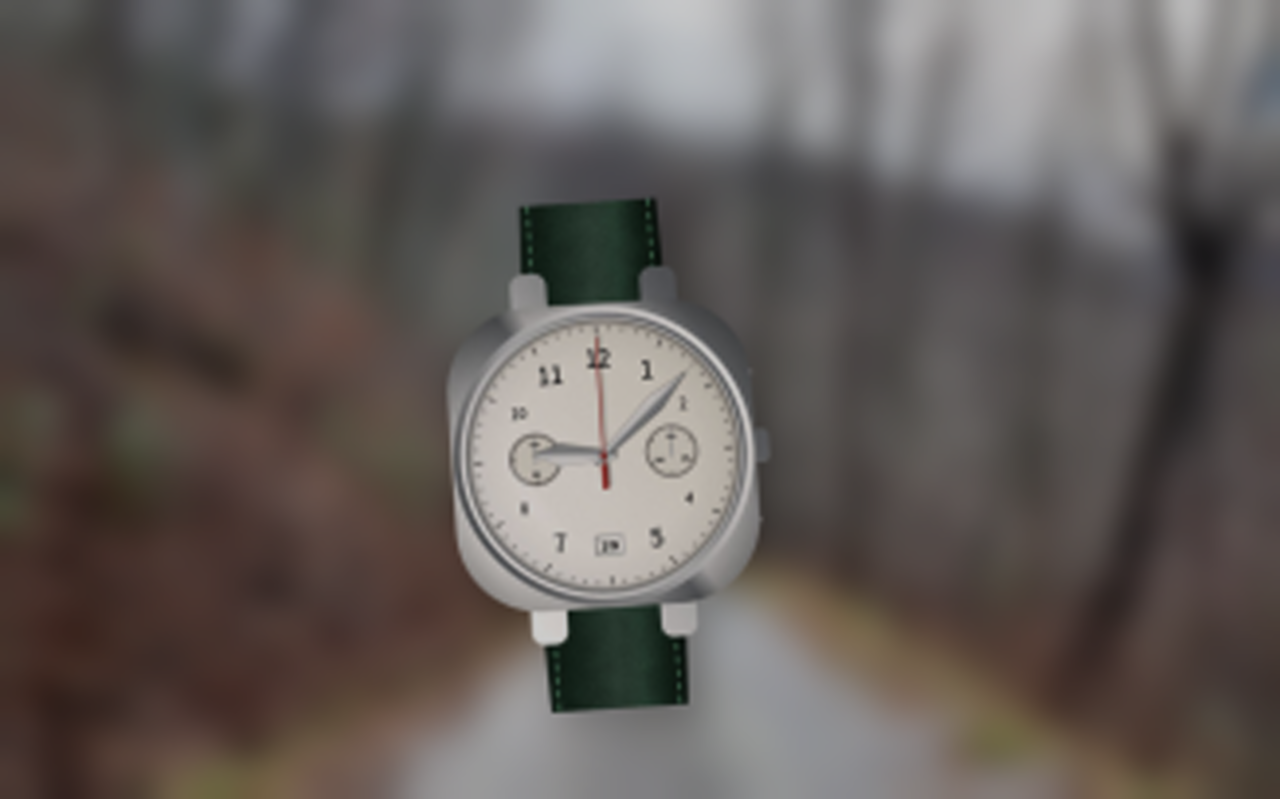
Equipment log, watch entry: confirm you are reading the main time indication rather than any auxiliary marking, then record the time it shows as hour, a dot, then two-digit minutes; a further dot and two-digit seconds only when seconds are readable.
9.08
